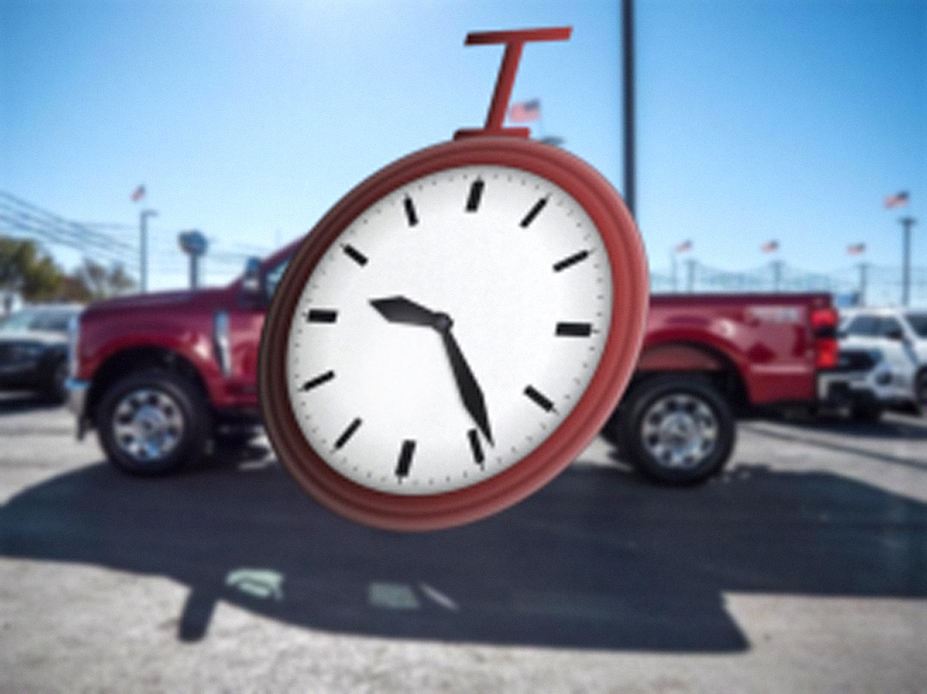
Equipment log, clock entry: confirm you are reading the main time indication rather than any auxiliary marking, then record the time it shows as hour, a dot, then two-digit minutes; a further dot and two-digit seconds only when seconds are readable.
9.24
